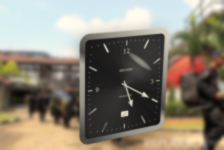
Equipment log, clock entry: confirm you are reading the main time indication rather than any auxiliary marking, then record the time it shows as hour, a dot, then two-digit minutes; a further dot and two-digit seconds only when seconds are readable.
5.20
